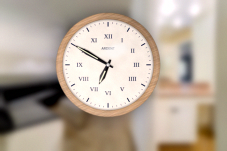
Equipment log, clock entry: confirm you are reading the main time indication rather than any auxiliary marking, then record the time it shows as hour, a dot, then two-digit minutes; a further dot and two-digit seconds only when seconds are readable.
6.50
